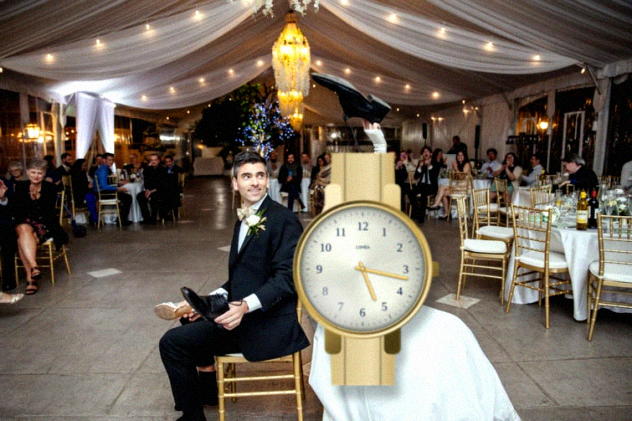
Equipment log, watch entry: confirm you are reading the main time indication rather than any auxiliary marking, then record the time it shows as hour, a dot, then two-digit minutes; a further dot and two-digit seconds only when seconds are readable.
5.17
